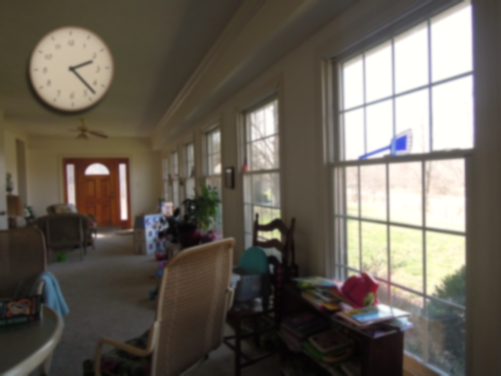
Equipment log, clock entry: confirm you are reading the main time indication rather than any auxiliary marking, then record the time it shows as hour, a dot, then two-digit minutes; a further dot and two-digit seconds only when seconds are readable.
2.23
